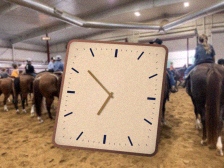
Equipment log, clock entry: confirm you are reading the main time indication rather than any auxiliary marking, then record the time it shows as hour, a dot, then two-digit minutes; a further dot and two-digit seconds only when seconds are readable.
6.52
